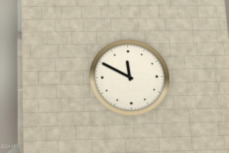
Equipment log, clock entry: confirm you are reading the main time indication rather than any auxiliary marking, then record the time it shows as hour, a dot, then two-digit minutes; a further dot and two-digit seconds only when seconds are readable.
11.50
